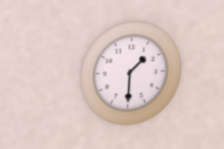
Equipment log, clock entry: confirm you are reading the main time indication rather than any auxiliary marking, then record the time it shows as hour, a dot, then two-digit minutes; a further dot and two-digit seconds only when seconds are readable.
1.30
